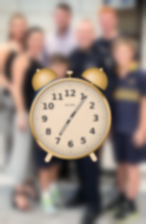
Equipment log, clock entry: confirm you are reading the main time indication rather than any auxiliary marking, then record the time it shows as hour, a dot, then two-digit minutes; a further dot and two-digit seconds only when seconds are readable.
7.06
